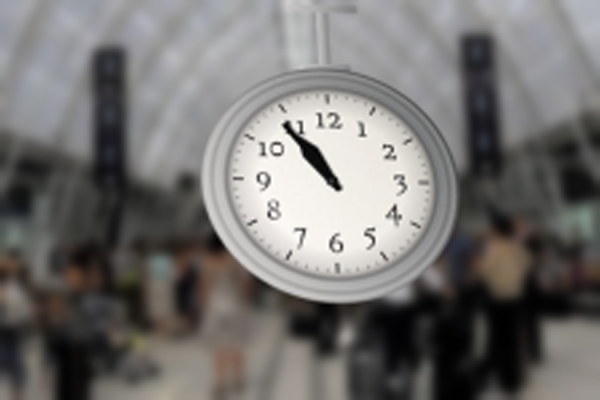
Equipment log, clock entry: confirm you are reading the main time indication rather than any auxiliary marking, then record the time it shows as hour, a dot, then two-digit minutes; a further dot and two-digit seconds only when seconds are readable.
10.54
